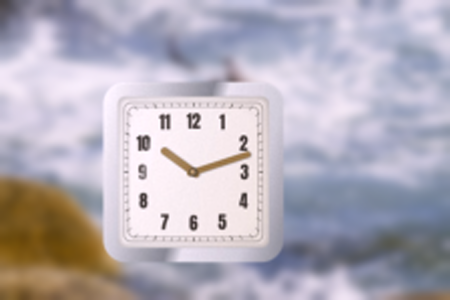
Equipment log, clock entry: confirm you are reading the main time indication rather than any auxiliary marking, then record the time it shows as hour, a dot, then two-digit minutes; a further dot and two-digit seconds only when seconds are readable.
10.12
